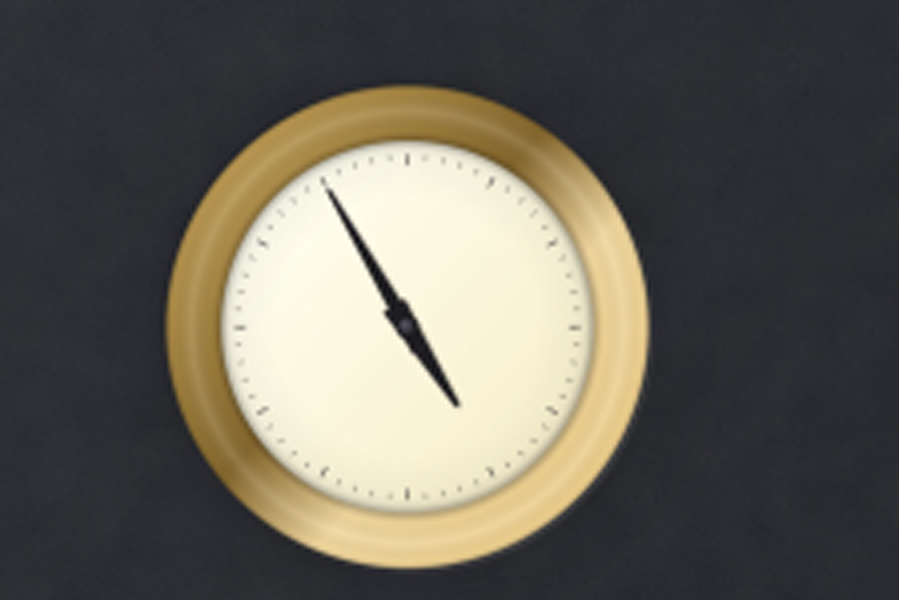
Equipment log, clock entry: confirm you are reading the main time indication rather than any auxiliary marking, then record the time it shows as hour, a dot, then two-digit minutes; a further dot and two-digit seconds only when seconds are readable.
4.55
